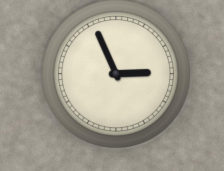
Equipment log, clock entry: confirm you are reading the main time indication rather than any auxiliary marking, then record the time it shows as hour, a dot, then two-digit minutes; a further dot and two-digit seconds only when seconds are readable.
2.56
